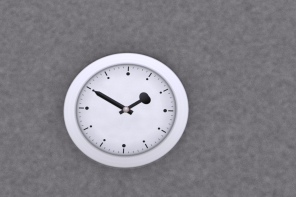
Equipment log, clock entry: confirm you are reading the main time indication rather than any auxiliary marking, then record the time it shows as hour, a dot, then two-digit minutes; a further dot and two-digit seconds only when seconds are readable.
1.50
